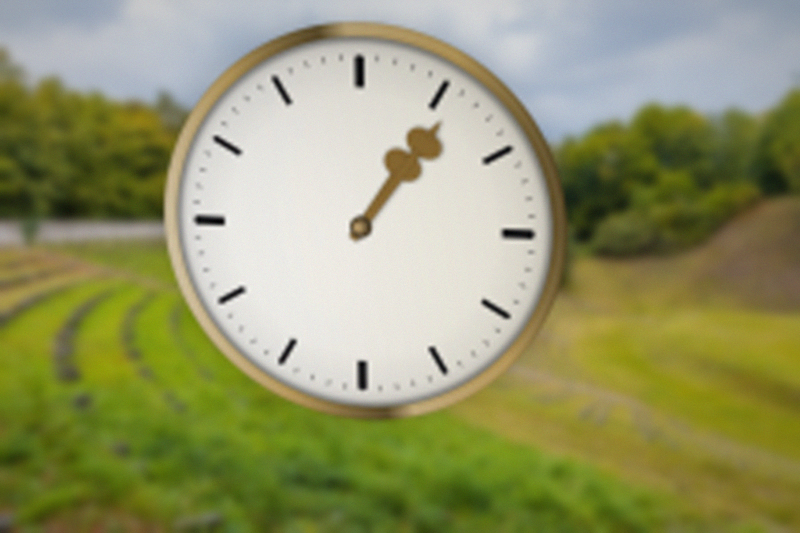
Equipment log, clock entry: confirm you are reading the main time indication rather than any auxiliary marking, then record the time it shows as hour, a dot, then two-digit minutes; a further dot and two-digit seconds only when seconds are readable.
1.06
